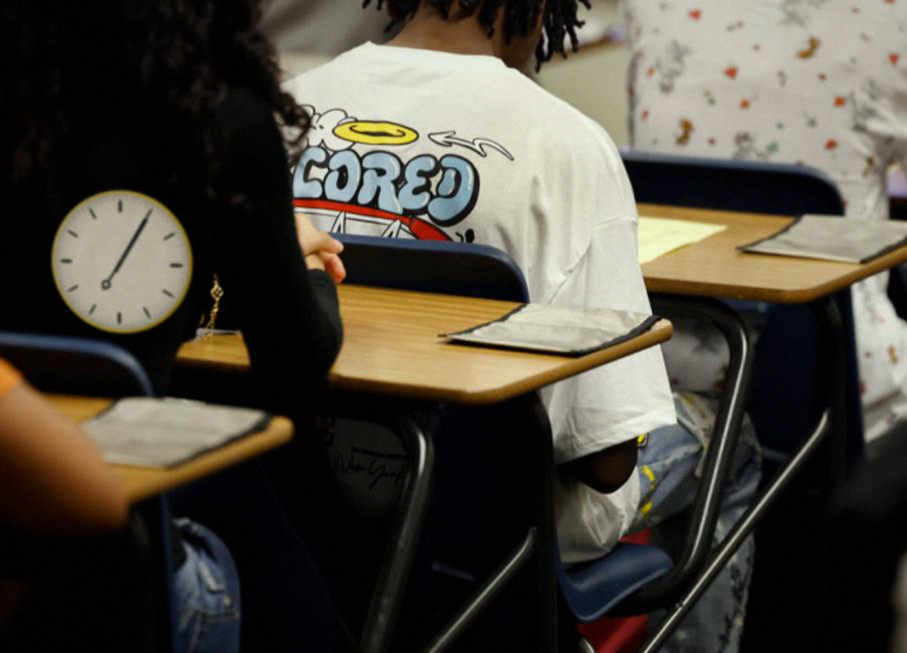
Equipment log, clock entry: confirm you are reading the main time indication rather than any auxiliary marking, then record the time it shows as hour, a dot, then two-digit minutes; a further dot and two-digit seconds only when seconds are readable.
7.05
